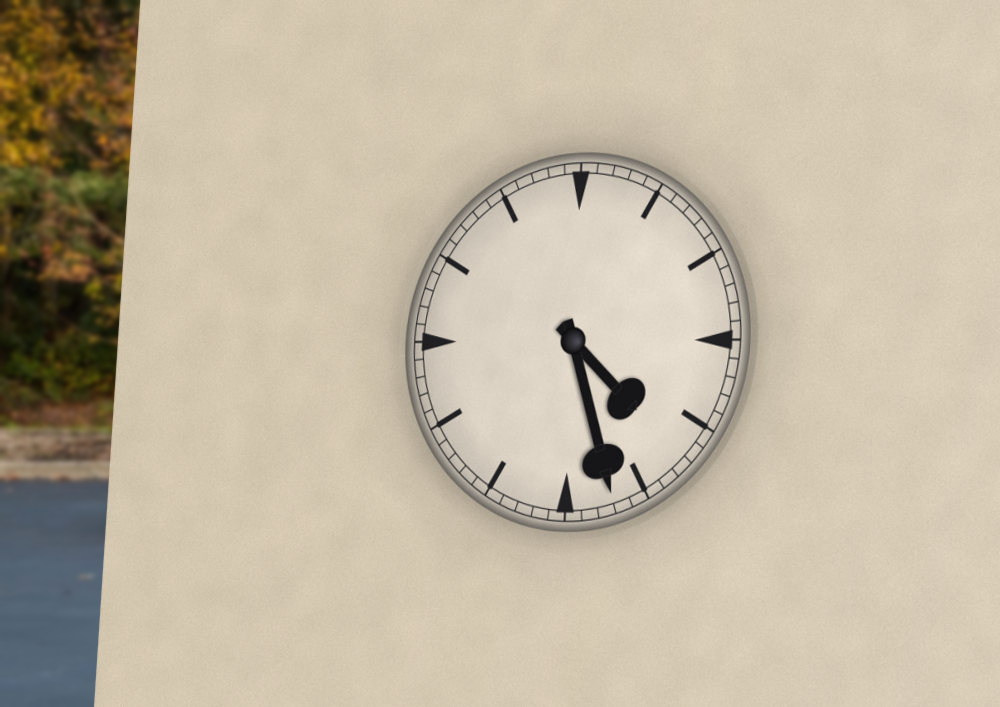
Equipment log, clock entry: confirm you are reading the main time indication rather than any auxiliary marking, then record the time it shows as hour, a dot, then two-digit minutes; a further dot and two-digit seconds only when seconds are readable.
4.27
